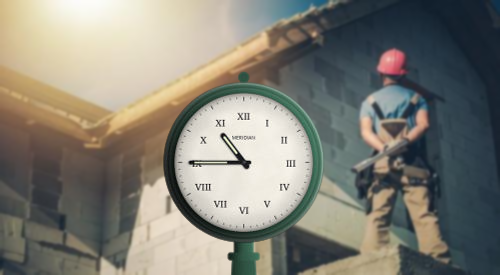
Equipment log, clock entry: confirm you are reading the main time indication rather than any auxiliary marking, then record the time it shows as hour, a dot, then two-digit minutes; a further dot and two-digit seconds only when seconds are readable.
10.45
